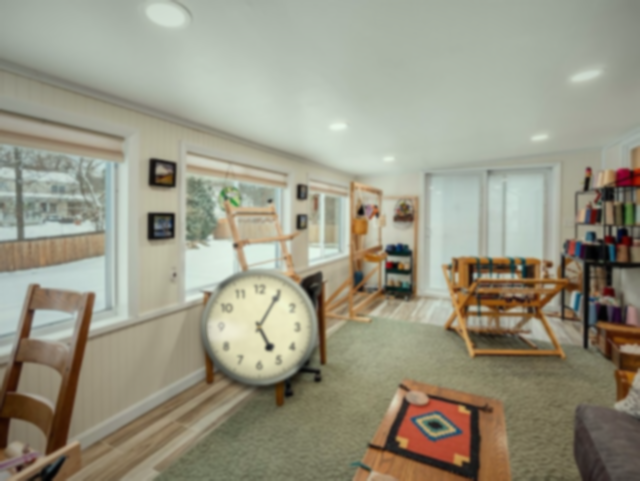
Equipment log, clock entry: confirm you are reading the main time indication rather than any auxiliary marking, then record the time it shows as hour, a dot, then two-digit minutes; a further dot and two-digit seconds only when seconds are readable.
5.05
